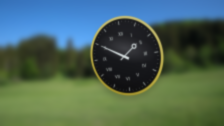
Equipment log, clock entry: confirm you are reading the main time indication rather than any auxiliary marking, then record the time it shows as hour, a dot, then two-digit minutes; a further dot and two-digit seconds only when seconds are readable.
1.50
